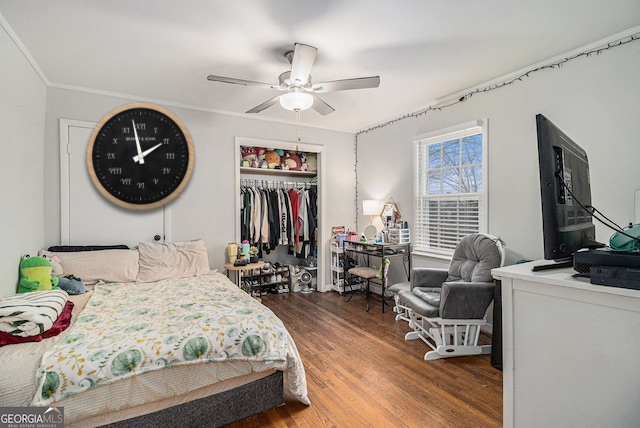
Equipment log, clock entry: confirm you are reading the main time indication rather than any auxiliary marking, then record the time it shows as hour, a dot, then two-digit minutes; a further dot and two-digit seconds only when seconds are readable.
1.58
